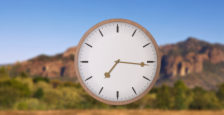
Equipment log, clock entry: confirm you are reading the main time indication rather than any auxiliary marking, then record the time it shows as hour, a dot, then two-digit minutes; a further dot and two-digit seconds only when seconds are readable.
7.16
